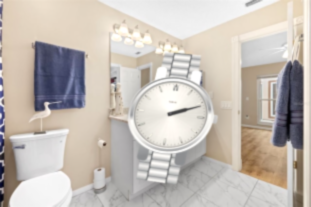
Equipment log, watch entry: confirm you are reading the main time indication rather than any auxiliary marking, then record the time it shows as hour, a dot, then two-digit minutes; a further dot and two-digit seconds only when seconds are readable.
2.11
